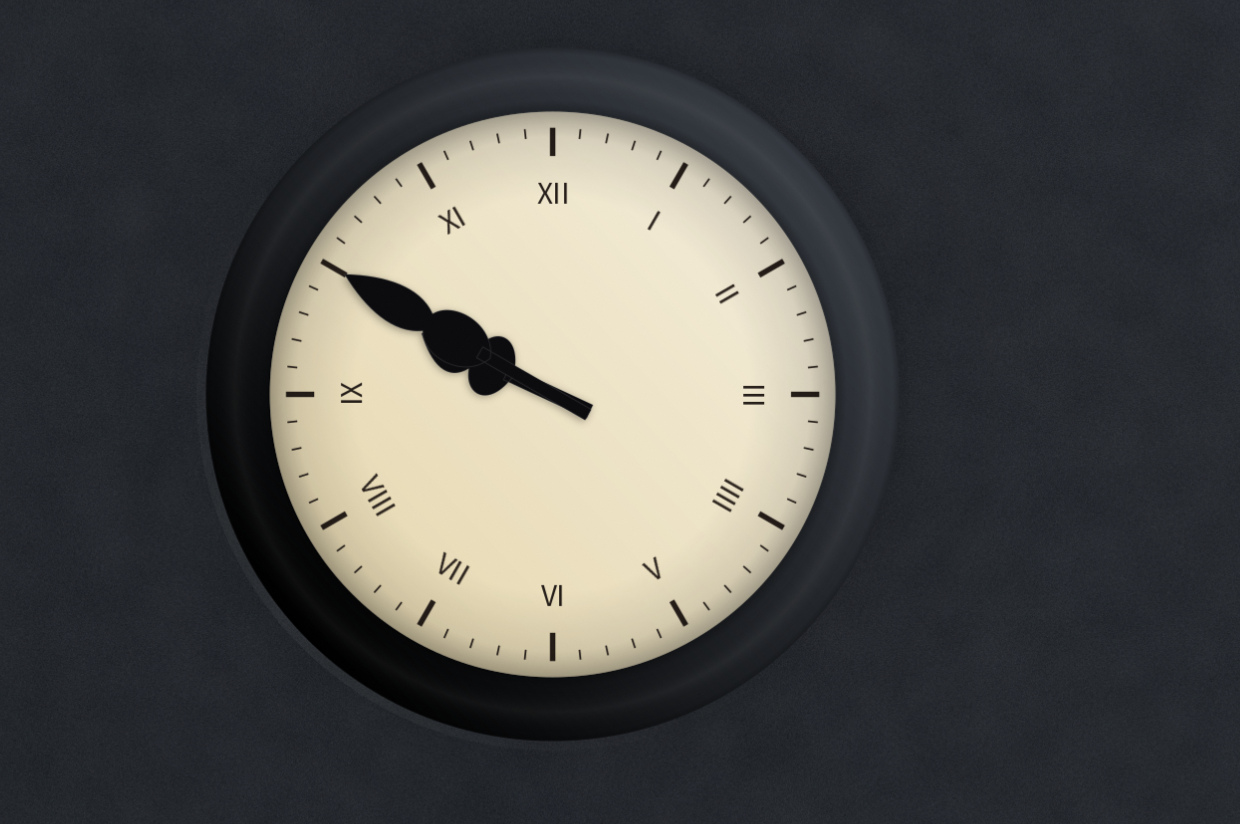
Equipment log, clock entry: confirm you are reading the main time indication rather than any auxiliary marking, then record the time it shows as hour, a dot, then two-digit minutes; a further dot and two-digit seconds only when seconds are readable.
9.50
